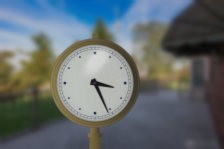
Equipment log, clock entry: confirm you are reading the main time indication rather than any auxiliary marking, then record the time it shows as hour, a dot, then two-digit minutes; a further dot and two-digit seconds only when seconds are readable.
3.26
